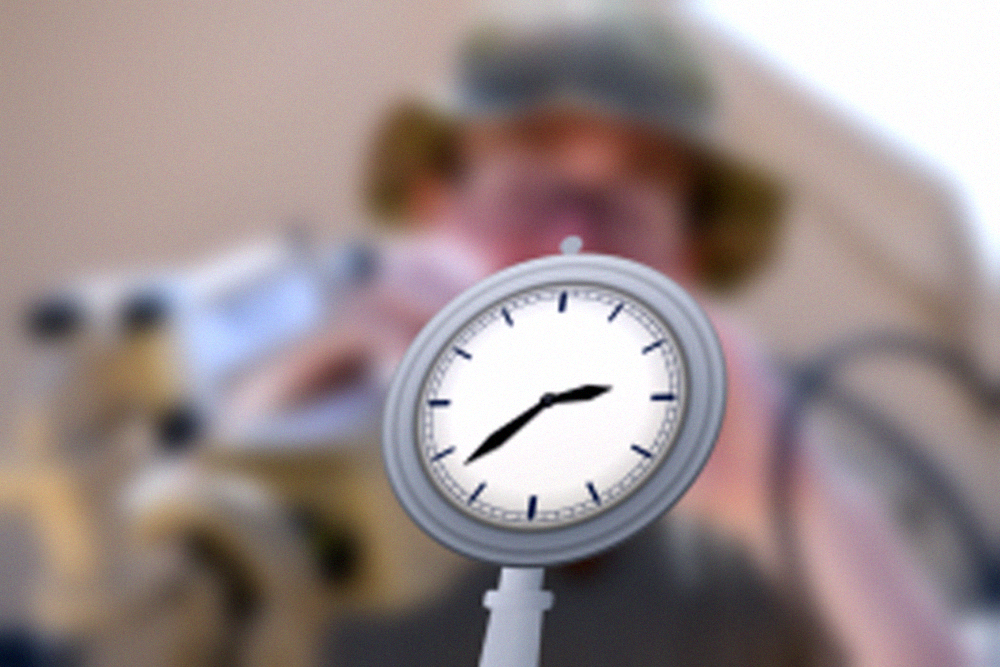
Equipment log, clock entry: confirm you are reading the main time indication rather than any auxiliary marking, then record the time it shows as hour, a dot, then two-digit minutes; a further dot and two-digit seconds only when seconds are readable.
2.38
